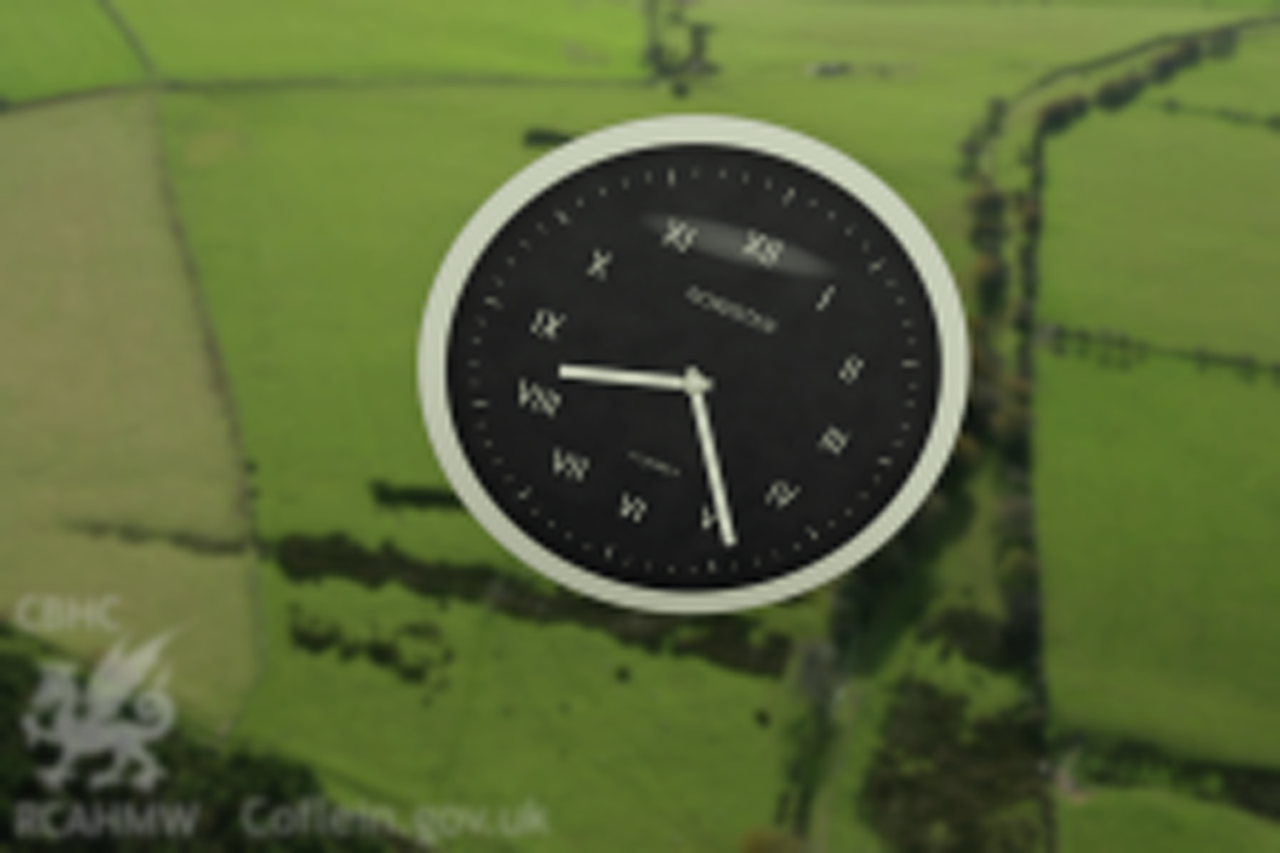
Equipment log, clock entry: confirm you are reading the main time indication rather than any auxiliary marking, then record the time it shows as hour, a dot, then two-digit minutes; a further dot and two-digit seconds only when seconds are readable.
8.24
